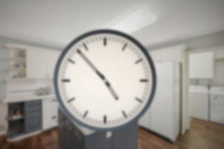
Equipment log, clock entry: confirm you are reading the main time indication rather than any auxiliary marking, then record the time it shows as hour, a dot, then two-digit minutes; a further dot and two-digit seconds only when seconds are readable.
4.53
